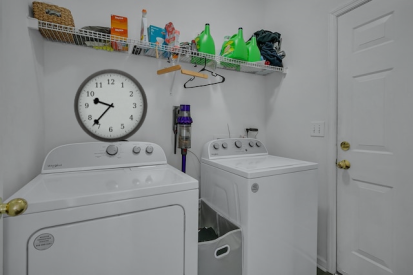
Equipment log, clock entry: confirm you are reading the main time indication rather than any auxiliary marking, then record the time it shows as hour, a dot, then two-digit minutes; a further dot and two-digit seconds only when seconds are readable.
9.37
